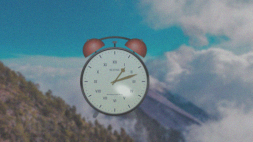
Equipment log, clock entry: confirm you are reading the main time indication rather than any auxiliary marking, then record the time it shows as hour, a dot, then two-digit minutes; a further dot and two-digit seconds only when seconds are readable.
1.12
